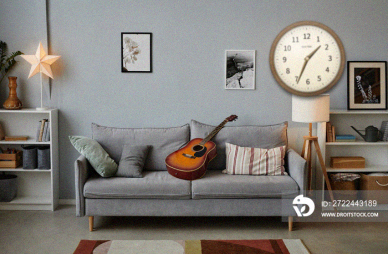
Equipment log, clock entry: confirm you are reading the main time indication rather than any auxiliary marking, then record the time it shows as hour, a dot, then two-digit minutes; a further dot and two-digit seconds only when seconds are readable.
1.34
